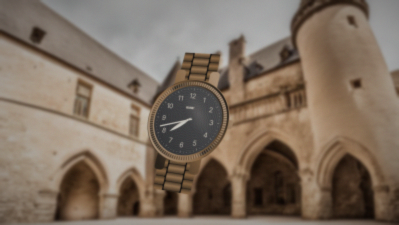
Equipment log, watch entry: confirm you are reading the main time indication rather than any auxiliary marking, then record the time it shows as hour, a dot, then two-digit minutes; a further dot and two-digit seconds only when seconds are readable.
7.42
